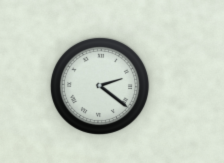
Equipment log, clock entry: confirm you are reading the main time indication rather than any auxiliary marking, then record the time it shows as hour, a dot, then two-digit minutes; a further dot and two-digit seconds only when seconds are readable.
2.21
